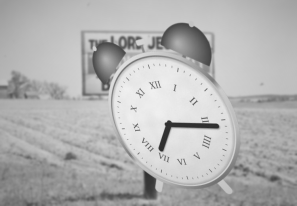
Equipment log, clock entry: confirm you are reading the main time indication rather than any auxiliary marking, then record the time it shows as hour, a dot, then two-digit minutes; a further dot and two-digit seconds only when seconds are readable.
7.16
